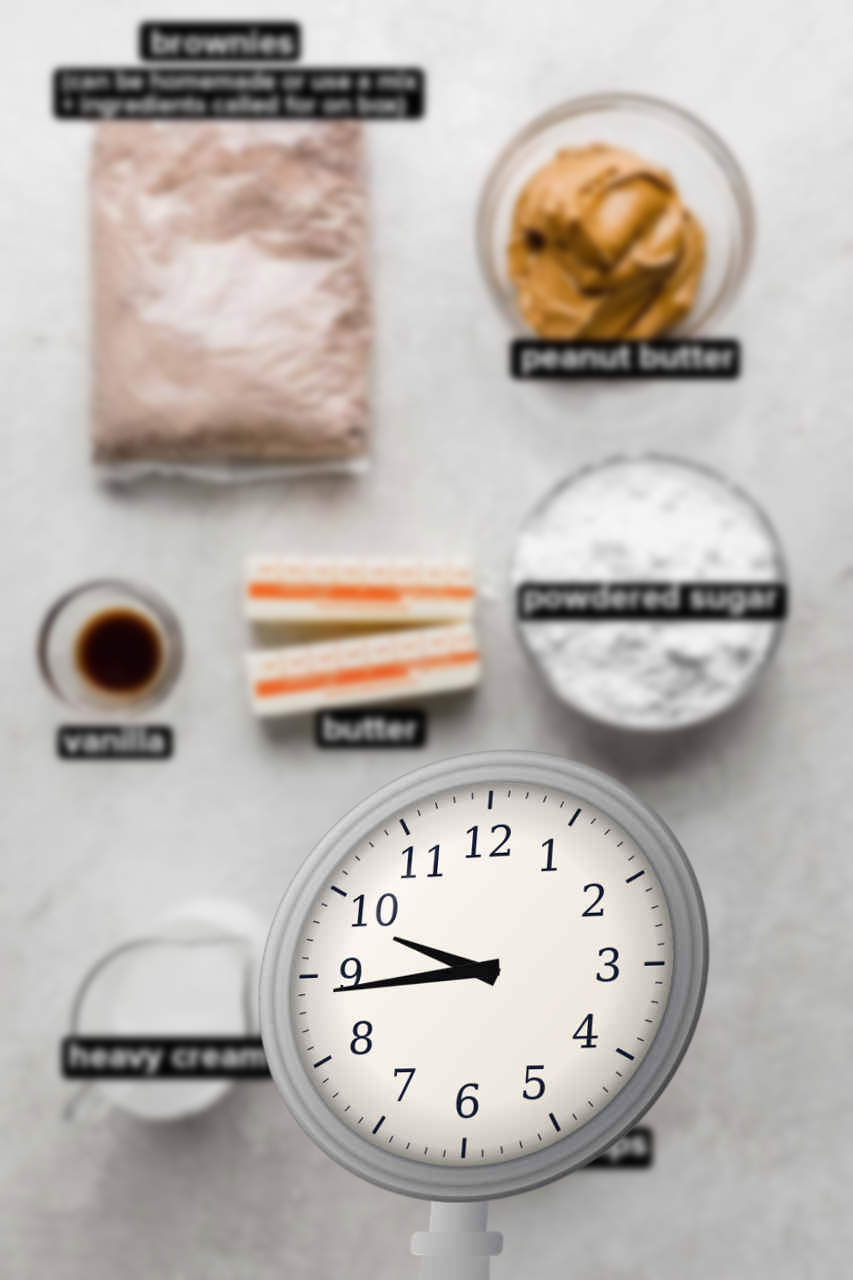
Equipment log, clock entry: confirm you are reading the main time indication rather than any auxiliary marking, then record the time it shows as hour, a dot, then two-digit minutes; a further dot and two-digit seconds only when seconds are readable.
9.44
